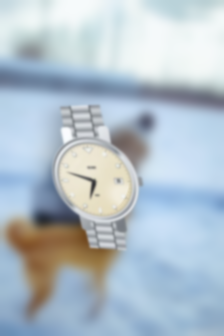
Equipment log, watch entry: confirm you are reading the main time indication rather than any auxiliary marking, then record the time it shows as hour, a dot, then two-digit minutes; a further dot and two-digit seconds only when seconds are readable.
6.48
